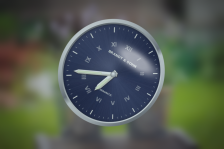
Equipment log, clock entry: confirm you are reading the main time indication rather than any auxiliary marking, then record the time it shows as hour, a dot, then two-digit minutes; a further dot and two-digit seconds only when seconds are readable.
6.41
